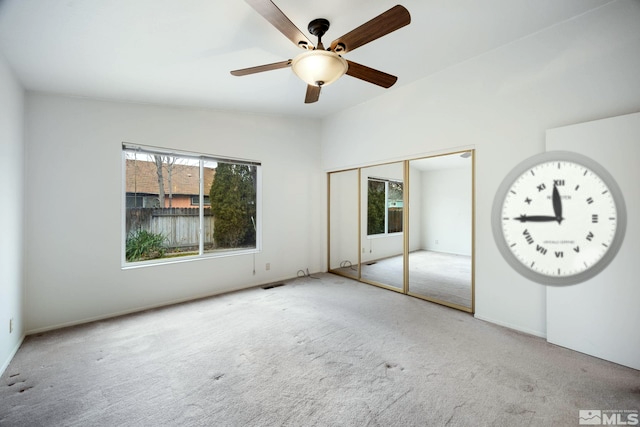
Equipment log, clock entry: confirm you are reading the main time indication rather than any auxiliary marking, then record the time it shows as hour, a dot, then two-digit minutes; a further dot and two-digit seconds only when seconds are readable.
11.45
